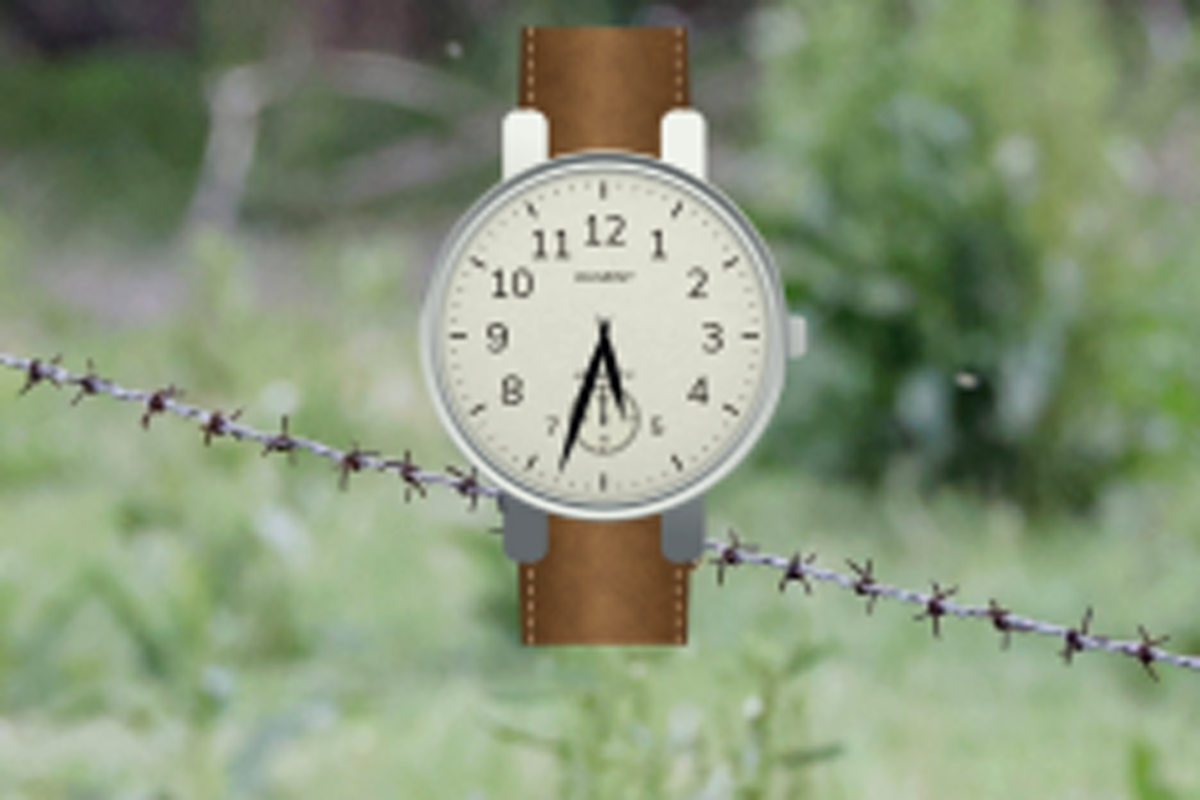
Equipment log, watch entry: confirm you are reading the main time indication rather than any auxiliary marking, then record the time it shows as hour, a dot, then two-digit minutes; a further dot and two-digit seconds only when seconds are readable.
5.33
